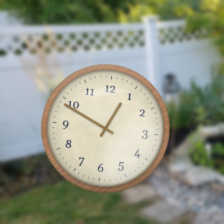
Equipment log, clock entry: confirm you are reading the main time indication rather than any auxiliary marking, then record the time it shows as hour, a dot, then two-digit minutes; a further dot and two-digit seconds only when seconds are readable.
12.49
